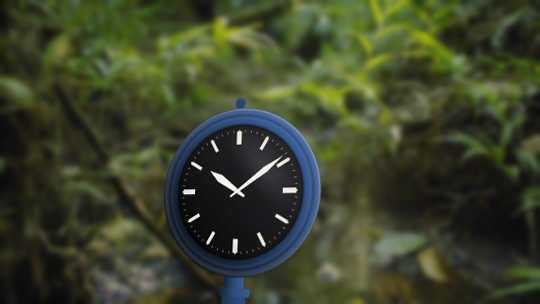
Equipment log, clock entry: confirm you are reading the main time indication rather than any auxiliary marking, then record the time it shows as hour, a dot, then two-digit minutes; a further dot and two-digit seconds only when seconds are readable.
10.09
